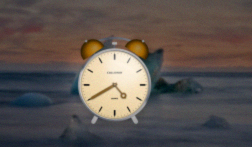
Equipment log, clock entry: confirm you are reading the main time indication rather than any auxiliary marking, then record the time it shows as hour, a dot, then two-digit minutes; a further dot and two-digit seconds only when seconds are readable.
4.40
